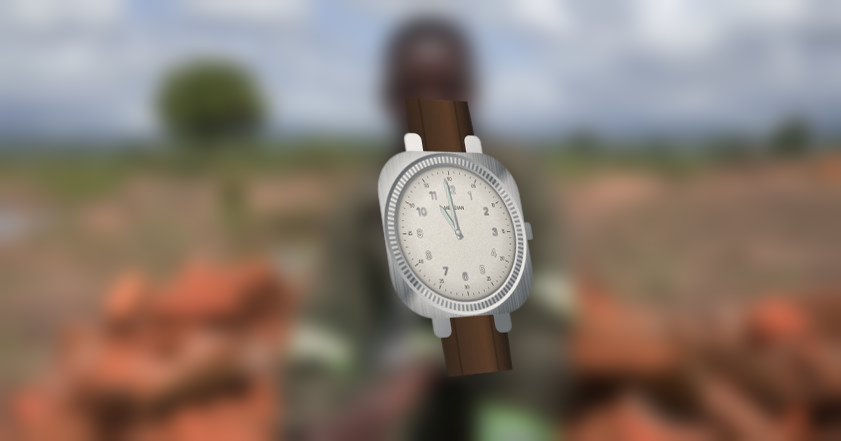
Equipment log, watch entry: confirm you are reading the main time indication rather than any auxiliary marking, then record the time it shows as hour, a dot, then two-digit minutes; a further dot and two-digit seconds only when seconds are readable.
10.59
